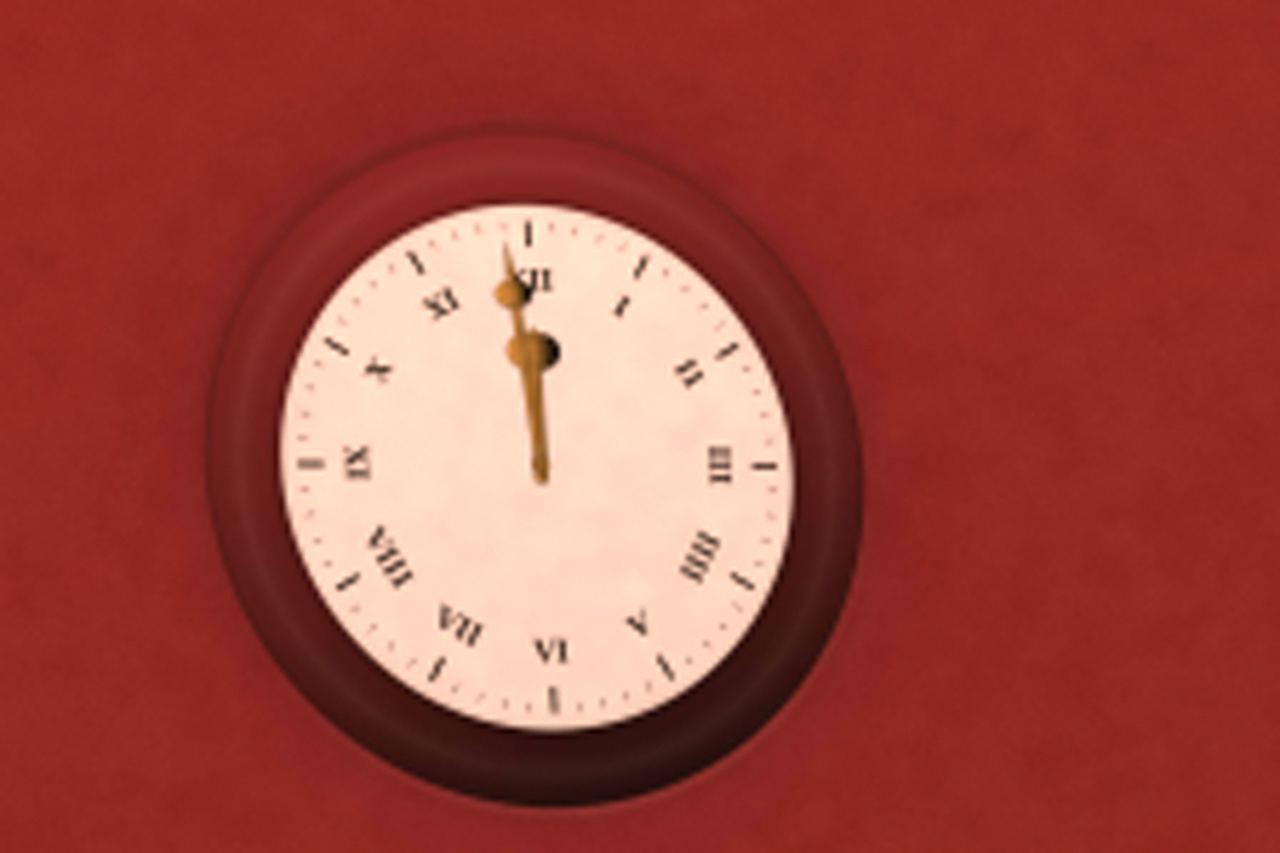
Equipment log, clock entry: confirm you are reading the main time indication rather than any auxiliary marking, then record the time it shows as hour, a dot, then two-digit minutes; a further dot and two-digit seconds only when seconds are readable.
11.59
